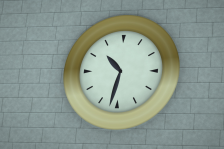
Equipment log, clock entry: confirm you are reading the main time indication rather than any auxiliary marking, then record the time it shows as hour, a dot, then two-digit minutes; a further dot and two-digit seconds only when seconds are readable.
10.32
